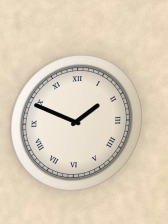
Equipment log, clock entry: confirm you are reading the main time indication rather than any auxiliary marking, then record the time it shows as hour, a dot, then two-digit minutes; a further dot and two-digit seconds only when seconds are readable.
1.49
